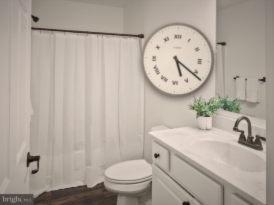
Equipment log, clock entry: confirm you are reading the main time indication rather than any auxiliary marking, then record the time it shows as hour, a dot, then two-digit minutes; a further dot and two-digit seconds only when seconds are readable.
5.21
